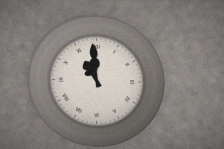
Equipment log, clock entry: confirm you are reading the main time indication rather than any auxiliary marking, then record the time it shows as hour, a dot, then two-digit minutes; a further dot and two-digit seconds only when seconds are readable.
10.59
